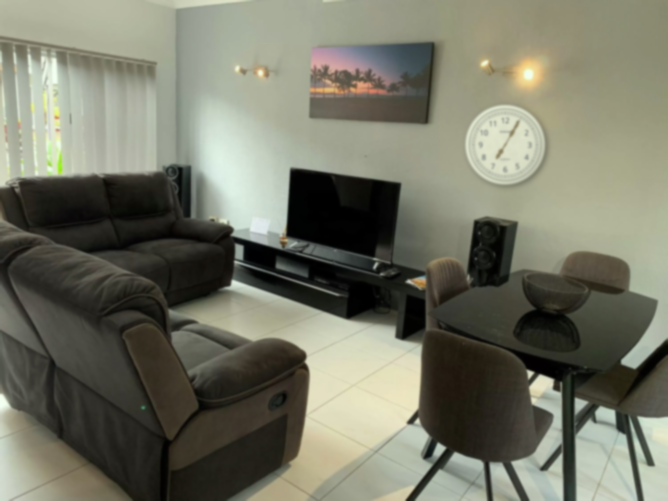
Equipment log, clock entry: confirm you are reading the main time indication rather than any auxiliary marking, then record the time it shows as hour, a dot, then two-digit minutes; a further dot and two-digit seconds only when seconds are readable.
7.05
